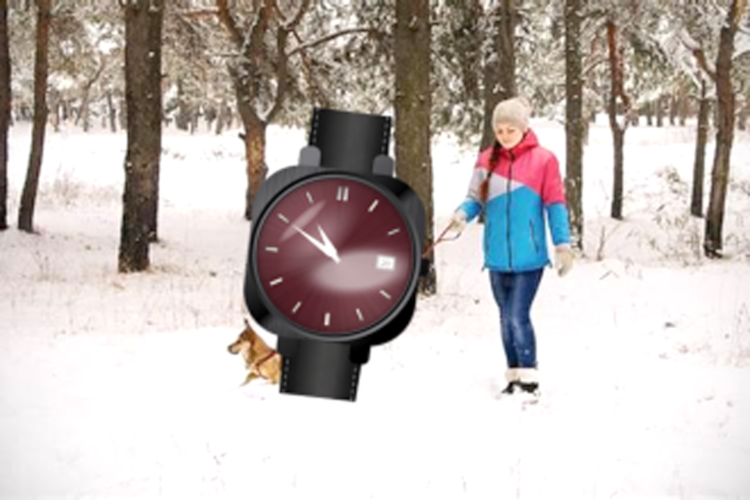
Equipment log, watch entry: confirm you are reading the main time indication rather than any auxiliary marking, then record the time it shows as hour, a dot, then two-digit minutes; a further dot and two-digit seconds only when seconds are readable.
10.50
